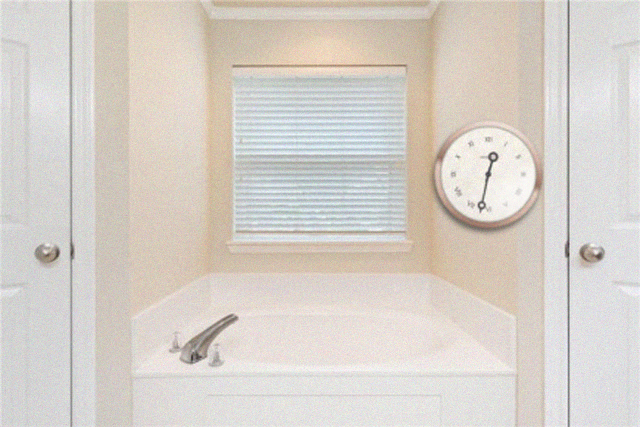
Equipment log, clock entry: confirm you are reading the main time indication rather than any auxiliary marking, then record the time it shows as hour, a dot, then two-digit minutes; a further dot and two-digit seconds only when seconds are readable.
12.32
